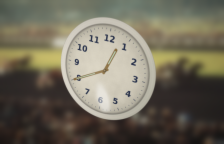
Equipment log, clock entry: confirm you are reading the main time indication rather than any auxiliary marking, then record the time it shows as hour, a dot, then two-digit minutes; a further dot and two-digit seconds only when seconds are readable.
12.40
